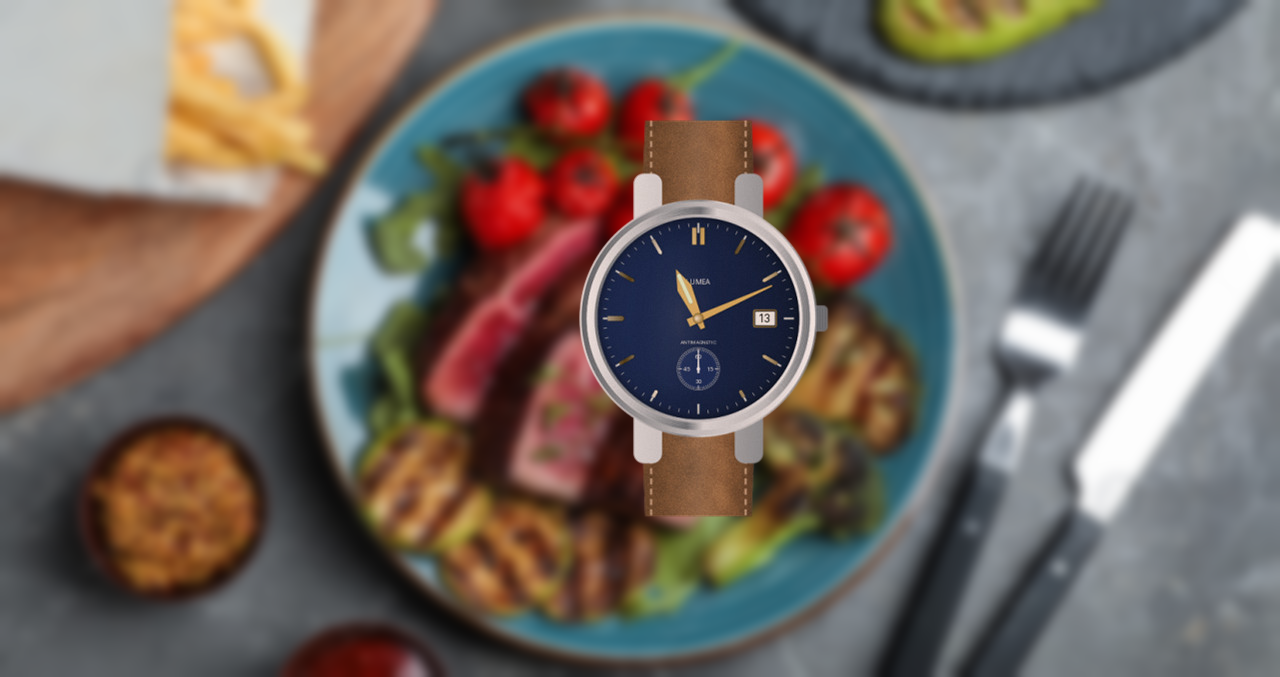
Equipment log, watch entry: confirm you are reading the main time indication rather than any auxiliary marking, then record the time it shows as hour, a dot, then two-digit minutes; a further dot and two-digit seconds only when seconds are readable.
11.11
